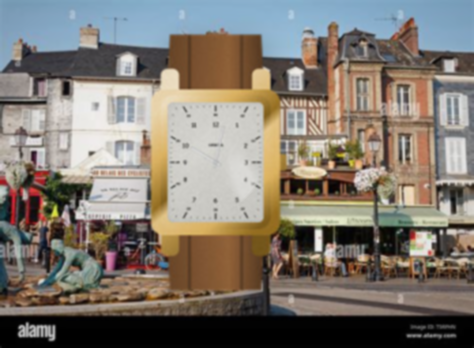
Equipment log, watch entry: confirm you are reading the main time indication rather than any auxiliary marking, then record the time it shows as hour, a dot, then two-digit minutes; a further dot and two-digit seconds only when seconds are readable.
10.02
